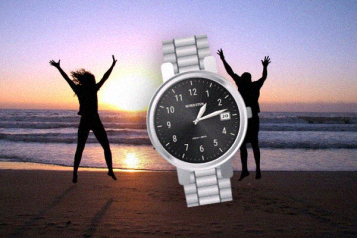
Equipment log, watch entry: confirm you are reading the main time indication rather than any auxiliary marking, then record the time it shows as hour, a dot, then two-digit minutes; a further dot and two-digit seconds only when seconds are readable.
1.13
